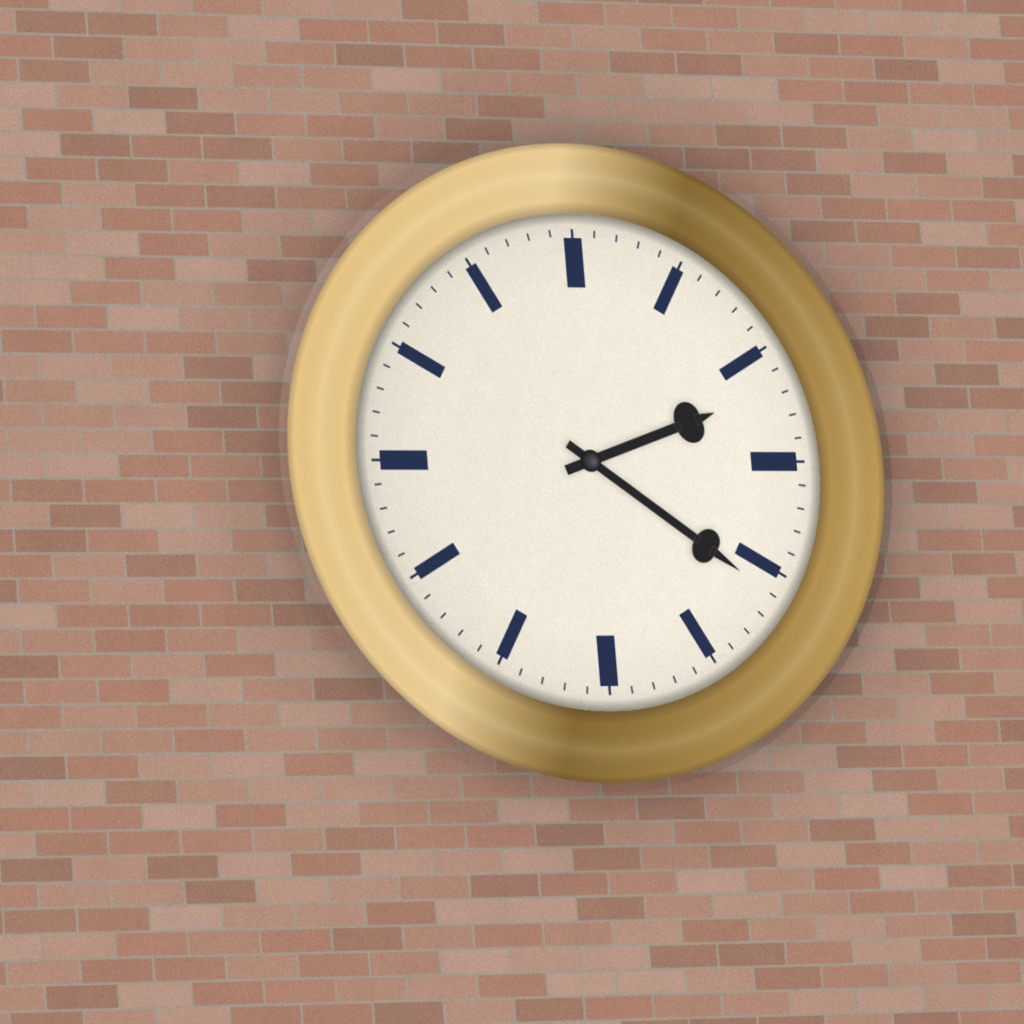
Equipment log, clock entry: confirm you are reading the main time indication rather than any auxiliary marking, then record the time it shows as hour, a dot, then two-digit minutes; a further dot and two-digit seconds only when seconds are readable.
2.21
